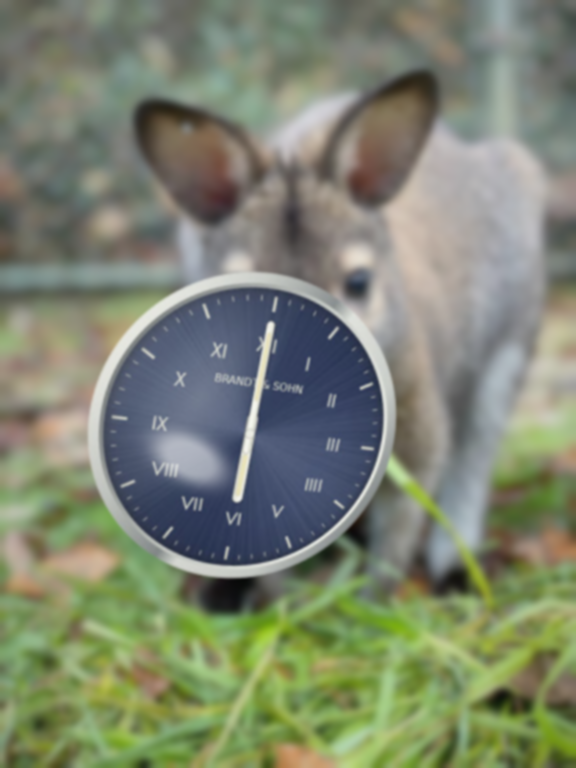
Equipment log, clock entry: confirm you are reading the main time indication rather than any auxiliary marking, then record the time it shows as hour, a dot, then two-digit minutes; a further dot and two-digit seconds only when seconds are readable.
6.00
